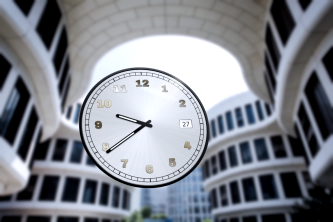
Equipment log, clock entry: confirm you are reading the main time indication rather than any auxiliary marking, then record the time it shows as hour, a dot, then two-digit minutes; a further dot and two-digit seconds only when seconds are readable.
9.39
